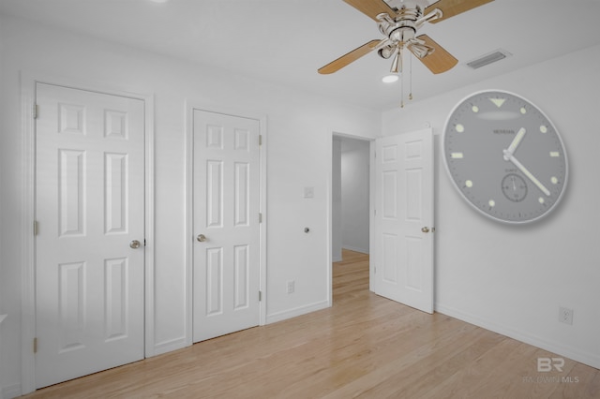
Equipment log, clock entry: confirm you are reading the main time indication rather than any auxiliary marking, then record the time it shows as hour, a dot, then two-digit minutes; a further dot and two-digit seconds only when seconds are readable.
1.23
